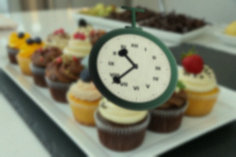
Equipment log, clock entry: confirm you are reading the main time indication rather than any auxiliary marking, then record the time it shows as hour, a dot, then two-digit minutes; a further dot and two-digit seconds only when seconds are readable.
10.38
